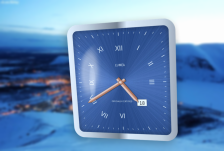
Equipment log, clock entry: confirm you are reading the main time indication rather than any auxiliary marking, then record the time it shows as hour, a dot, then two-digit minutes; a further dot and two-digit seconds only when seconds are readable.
4.40
